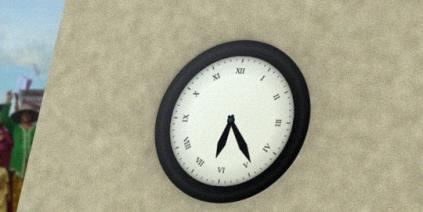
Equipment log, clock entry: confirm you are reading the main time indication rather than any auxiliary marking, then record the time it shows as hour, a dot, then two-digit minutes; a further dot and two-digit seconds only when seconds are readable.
6.24
